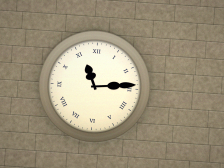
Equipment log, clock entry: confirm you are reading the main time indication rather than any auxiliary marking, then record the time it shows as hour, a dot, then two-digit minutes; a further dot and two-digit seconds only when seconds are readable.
11.14
